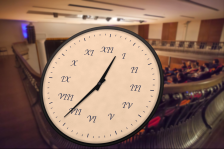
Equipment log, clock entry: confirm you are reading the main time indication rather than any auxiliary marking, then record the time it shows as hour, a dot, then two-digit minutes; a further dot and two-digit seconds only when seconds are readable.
12.36
